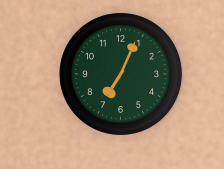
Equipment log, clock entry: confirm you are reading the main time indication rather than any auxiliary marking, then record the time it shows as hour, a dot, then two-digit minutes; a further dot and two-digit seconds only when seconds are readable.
7.04
